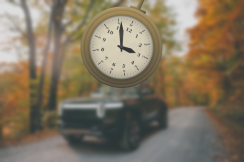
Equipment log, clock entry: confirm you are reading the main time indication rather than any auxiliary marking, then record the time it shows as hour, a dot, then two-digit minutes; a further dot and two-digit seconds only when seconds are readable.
2.56
